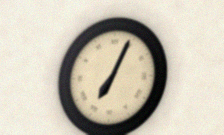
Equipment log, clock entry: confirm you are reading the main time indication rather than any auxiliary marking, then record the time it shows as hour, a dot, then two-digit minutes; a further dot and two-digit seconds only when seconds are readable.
7.04
